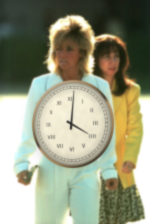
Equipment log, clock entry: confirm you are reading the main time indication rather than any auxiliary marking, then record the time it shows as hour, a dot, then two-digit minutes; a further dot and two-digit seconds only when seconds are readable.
4.01
